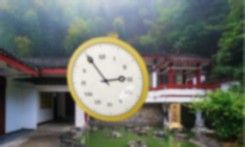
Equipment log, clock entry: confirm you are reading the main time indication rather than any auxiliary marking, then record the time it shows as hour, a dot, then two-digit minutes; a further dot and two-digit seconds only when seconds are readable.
2.55
